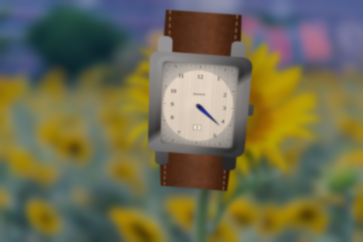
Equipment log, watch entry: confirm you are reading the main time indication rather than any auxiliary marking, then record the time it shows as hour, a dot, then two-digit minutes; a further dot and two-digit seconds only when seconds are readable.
4.22
